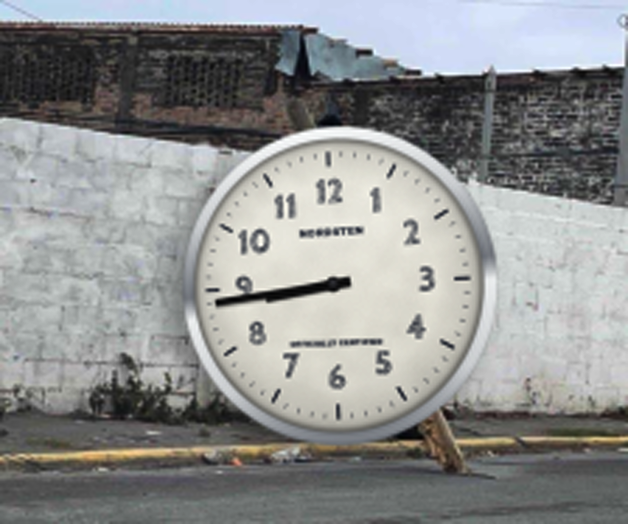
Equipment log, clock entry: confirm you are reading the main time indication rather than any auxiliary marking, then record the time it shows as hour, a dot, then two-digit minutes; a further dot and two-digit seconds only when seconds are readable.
8.44
